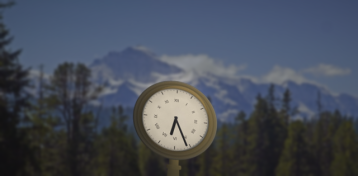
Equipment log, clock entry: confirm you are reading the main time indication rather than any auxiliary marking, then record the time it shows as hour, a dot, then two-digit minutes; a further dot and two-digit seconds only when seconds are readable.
6.26
